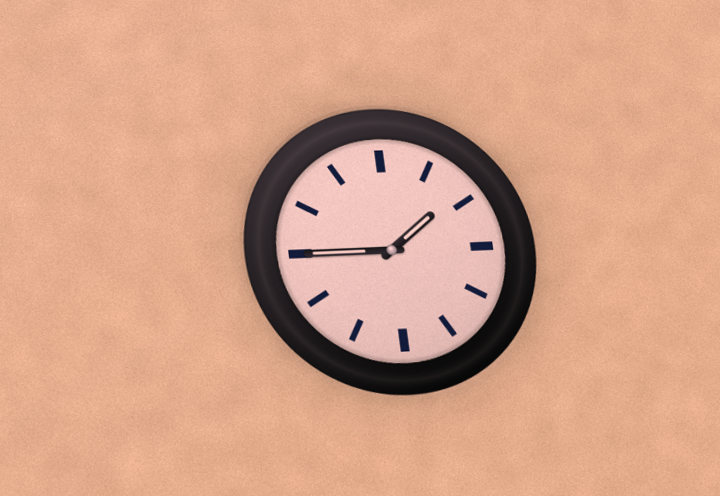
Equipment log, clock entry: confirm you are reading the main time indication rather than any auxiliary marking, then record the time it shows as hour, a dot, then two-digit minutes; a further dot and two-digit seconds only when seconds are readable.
1.45
